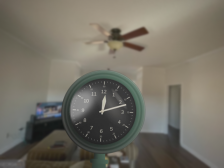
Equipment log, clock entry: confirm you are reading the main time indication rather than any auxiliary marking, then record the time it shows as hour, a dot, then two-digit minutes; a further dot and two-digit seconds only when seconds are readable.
12.12
